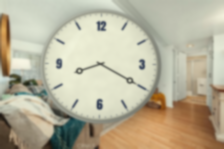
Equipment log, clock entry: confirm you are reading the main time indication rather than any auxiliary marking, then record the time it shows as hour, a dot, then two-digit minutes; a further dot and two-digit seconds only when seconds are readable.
8.20
